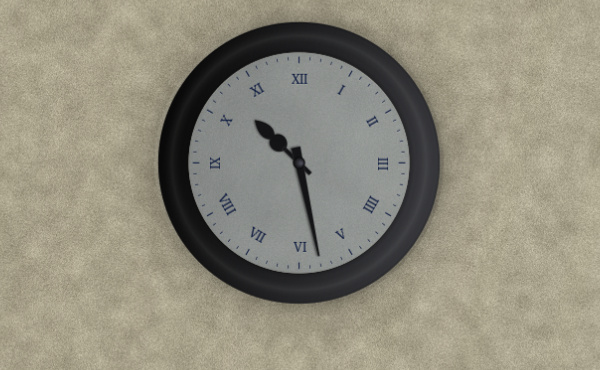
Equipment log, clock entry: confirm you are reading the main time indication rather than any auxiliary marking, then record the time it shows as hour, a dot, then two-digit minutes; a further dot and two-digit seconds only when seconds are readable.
10.28
